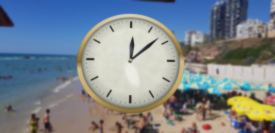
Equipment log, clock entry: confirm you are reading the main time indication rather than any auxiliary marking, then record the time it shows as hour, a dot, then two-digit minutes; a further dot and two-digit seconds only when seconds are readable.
12.08
